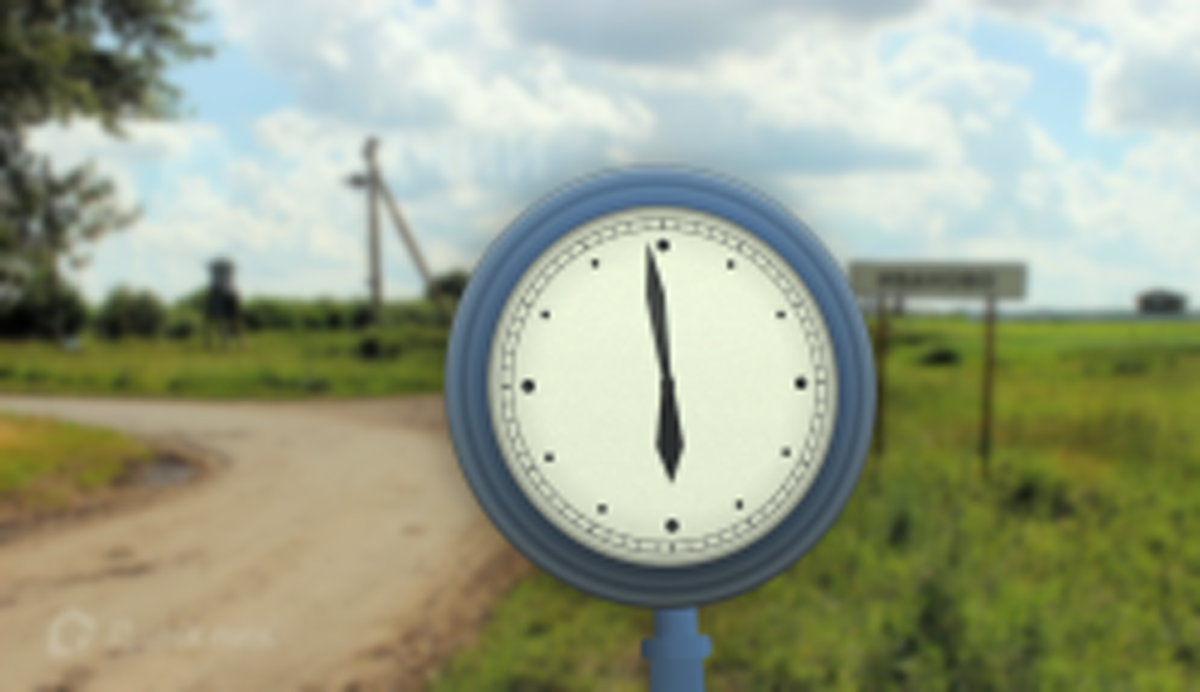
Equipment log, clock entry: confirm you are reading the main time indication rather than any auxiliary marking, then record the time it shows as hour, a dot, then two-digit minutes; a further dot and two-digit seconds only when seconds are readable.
5.59
